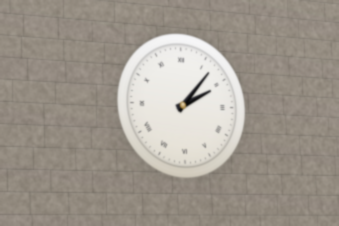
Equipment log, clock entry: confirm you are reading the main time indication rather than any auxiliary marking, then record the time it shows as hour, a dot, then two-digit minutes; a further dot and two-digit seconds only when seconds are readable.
2.07
